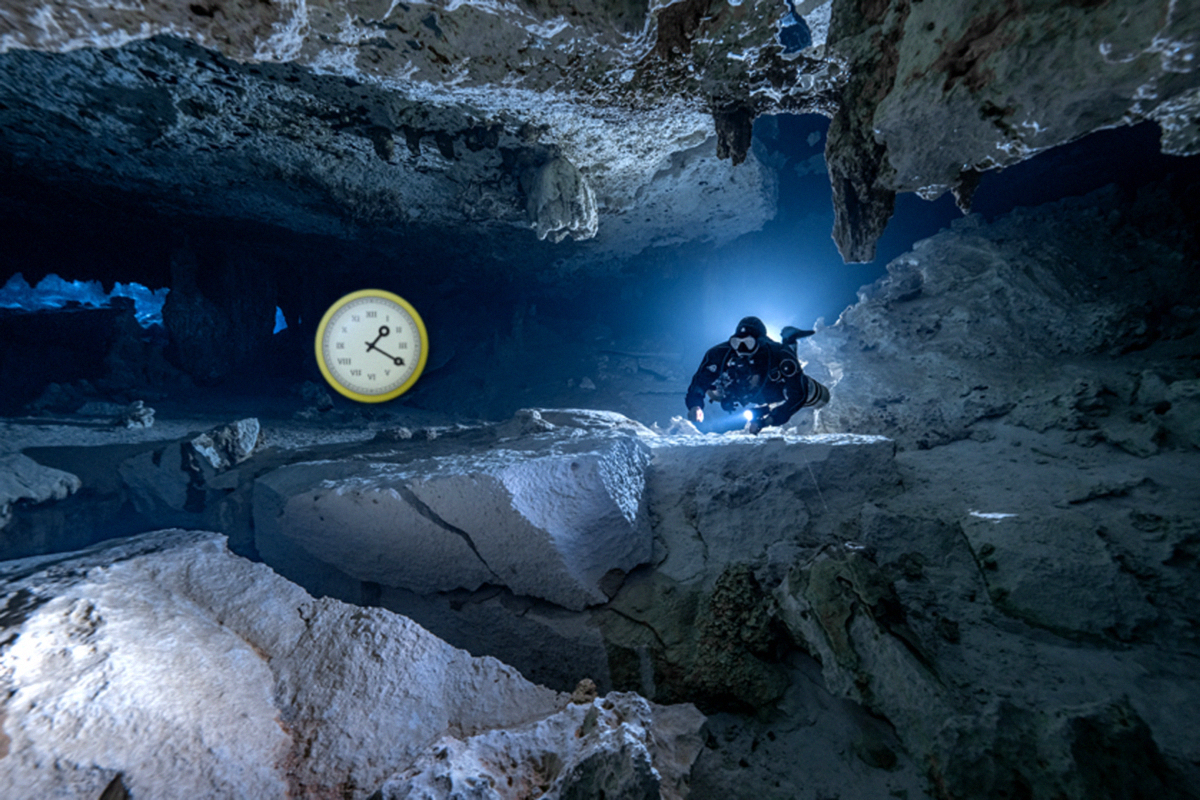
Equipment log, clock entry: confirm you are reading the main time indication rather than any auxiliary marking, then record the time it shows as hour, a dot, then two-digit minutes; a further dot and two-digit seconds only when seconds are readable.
1.20
